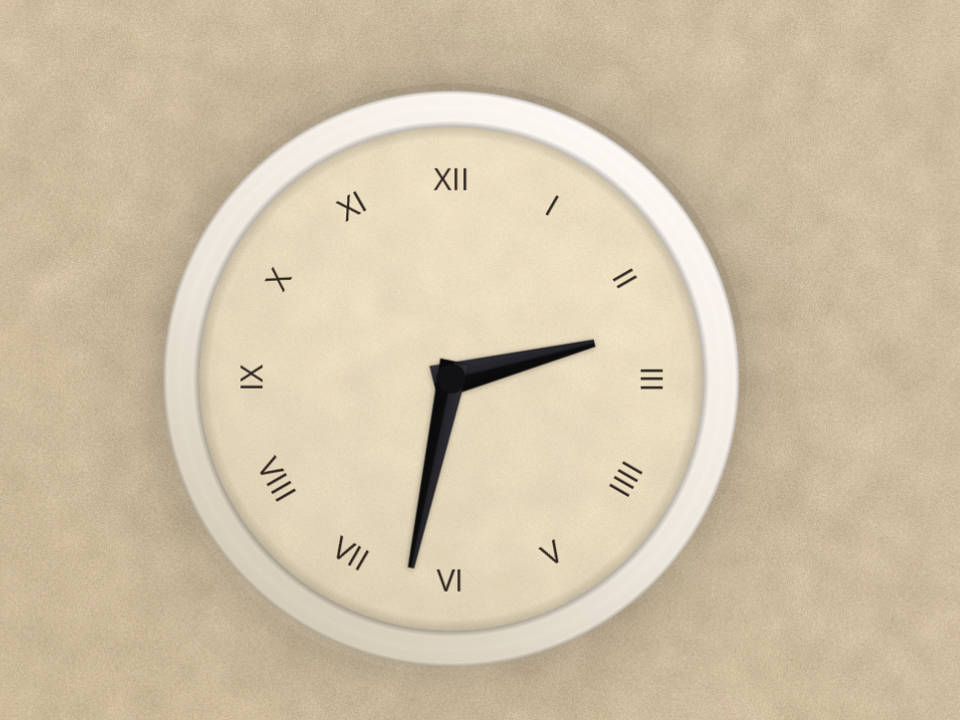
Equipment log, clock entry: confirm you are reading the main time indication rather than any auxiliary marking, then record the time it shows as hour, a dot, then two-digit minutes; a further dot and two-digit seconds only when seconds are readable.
2.32
